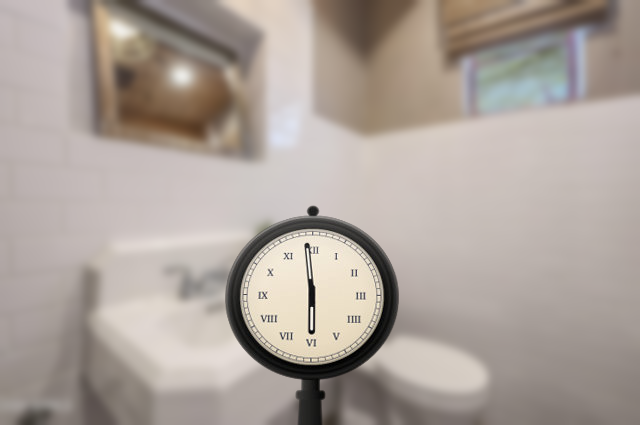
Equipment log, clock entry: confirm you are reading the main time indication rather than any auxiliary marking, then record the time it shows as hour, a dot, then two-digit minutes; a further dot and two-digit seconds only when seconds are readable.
5.59
